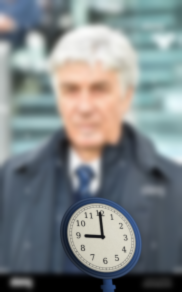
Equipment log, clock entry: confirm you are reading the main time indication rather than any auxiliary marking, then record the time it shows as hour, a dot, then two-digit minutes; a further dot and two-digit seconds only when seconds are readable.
9.00
